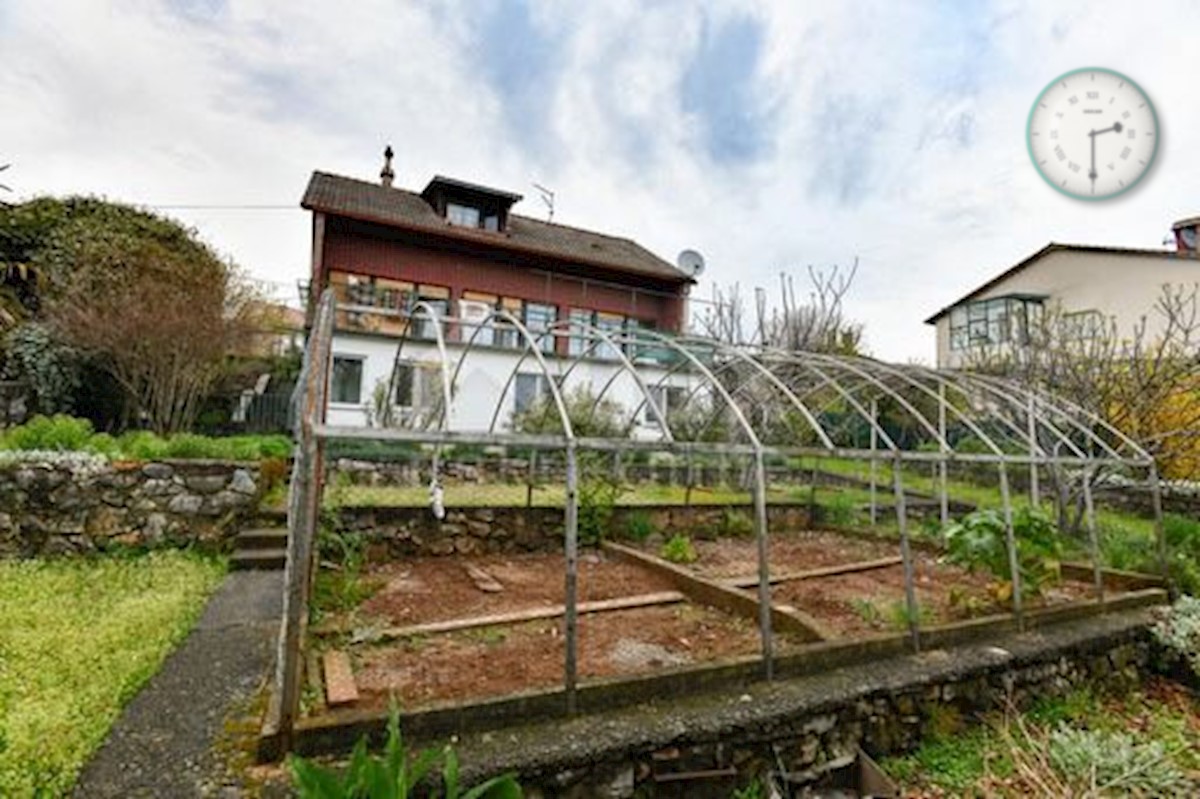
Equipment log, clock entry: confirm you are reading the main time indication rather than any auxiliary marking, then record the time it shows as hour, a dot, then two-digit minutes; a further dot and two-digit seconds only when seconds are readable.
2.30
